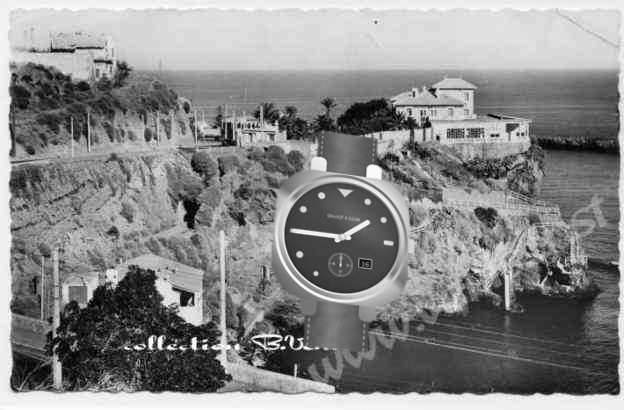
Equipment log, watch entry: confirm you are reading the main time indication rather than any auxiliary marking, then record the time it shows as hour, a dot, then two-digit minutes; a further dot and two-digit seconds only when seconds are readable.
1.45
